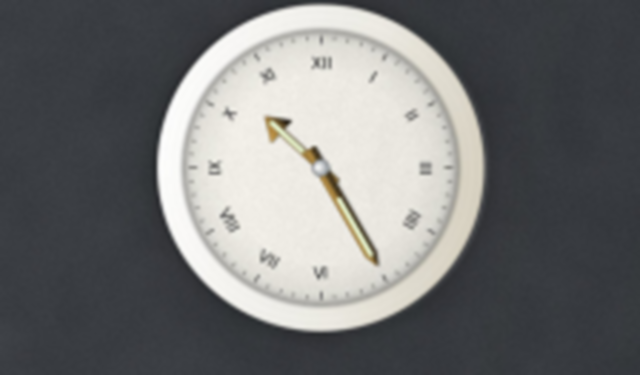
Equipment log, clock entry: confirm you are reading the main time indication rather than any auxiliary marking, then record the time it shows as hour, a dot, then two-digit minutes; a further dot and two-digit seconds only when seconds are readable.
10.25
